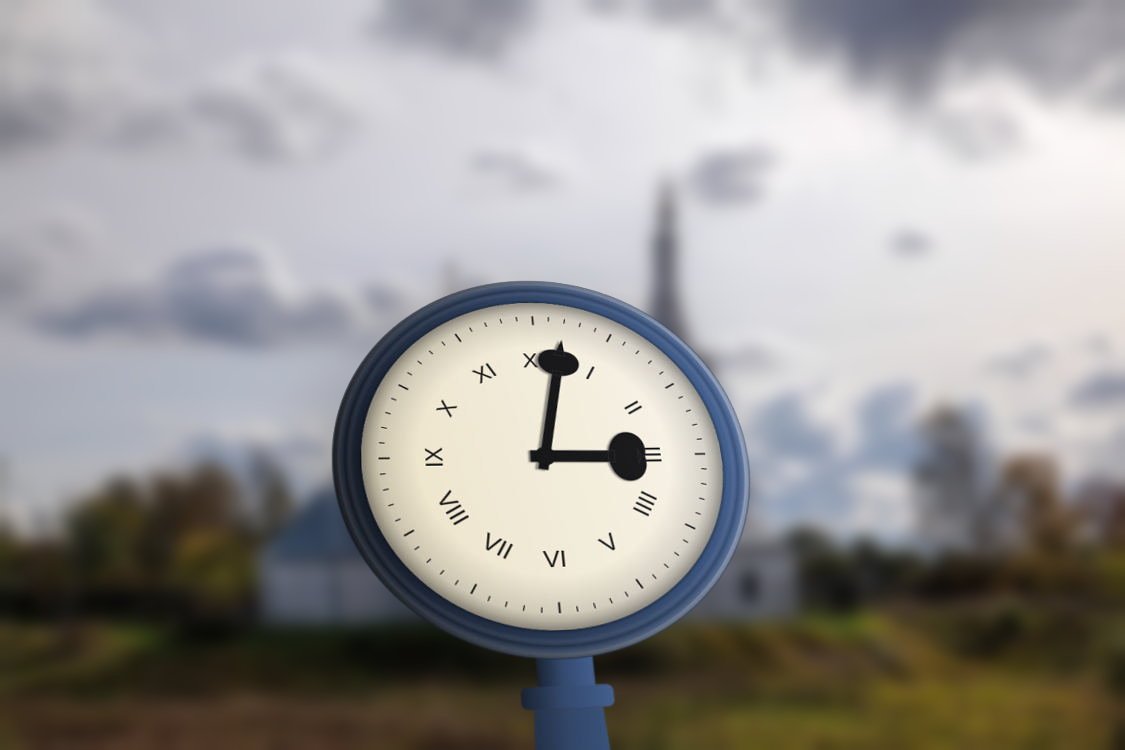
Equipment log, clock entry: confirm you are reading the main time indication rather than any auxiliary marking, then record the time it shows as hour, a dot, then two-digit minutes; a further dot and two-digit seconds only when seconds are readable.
3.02
